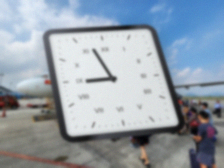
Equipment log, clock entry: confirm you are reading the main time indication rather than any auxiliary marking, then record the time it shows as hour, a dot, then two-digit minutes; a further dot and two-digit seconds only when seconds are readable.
8.57
